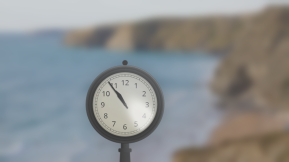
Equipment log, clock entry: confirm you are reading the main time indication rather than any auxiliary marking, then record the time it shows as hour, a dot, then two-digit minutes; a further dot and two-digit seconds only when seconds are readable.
10.54
